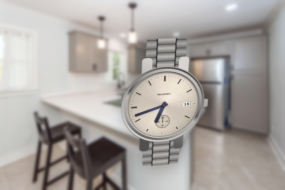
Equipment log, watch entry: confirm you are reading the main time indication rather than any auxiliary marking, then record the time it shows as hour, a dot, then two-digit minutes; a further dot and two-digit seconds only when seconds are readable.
6.42
